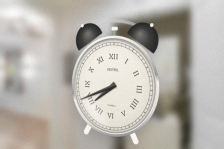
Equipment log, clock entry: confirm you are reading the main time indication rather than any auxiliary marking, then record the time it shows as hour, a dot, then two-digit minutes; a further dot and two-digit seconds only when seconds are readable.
7.41
